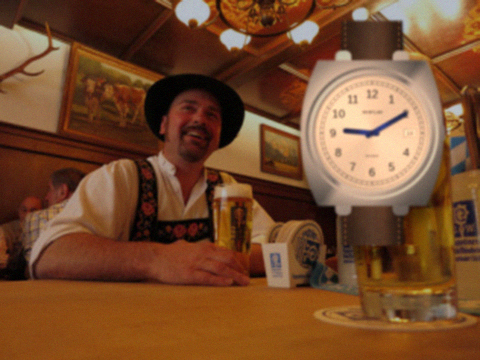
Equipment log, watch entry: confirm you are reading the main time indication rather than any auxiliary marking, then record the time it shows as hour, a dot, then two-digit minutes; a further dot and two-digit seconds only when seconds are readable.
9.10
